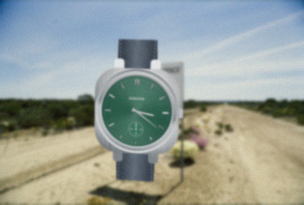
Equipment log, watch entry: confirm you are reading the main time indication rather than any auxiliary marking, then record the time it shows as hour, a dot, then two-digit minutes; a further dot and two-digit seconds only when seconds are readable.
3.21
